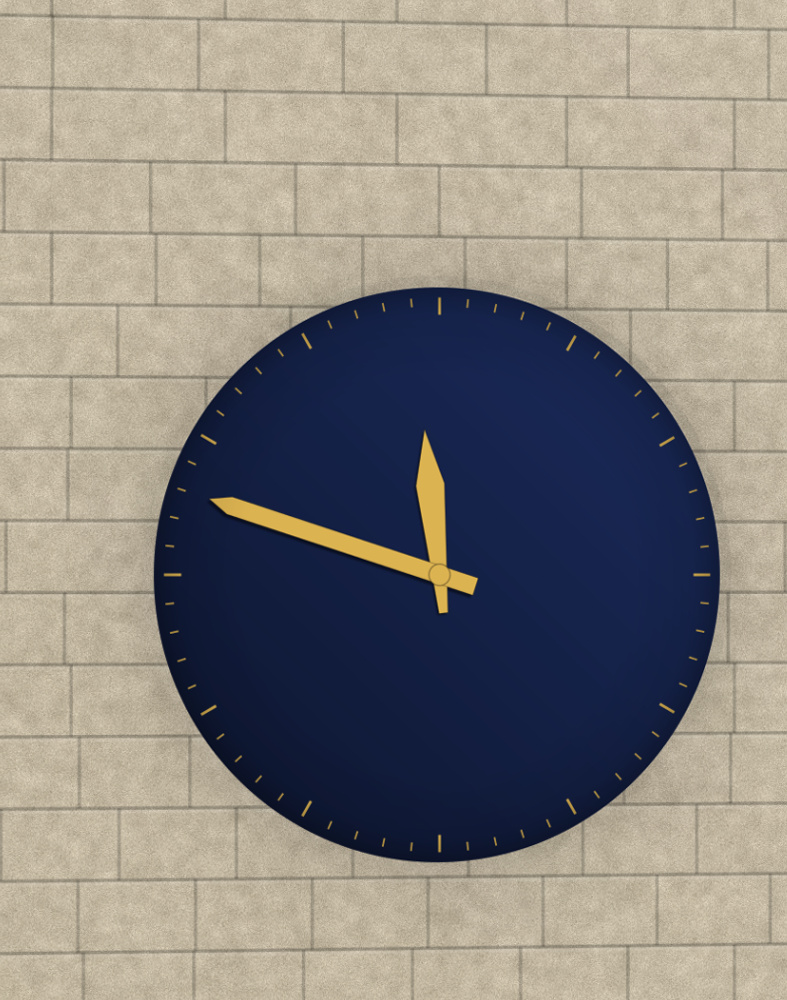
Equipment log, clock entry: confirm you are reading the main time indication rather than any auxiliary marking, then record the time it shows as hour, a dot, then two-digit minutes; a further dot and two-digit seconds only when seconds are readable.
11.48
